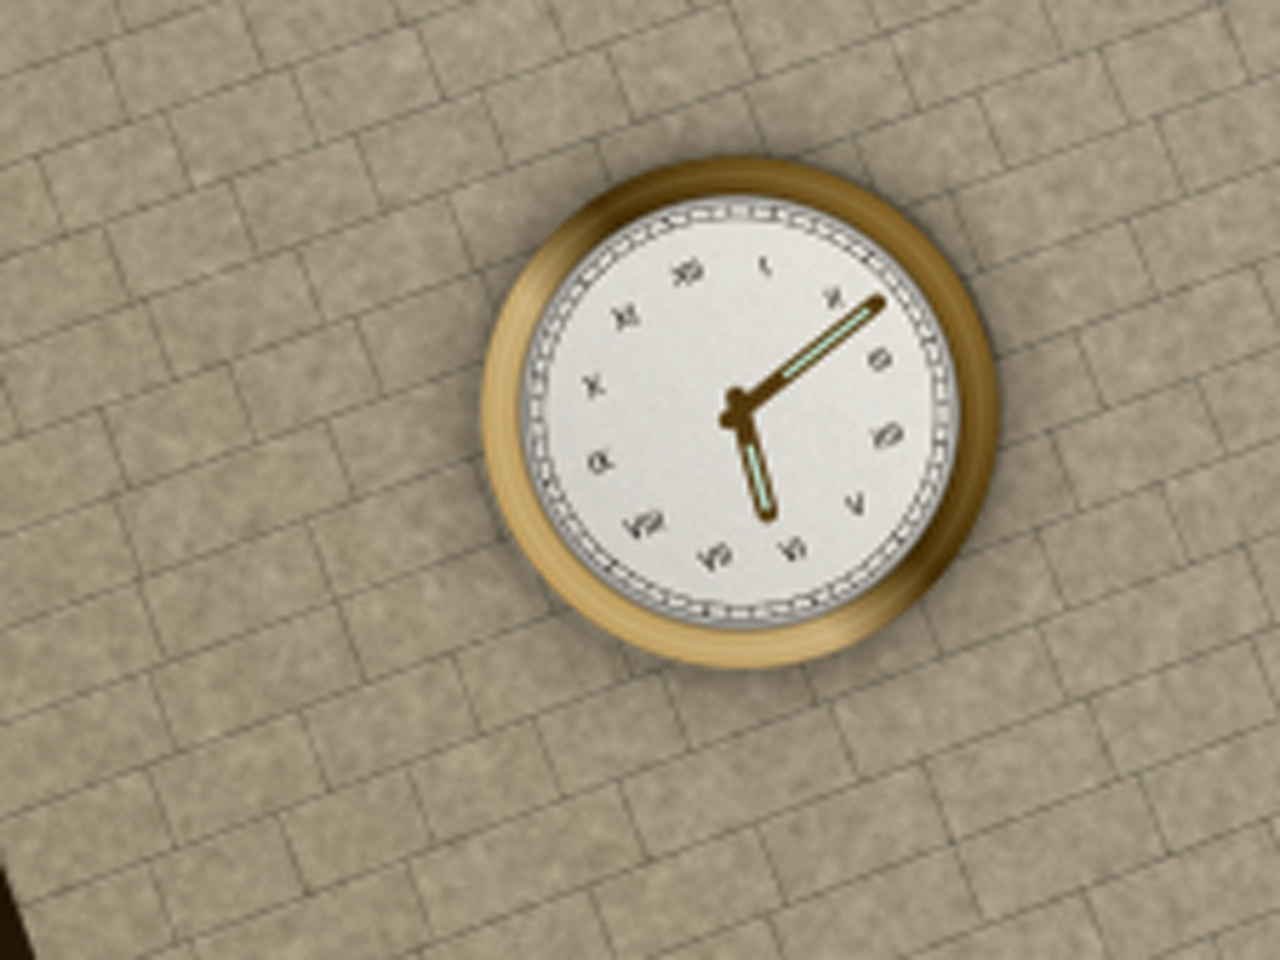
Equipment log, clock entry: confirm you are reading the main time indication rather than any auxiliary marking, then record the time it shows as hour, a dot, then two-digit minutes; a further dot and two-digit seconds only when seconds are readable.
6.12
